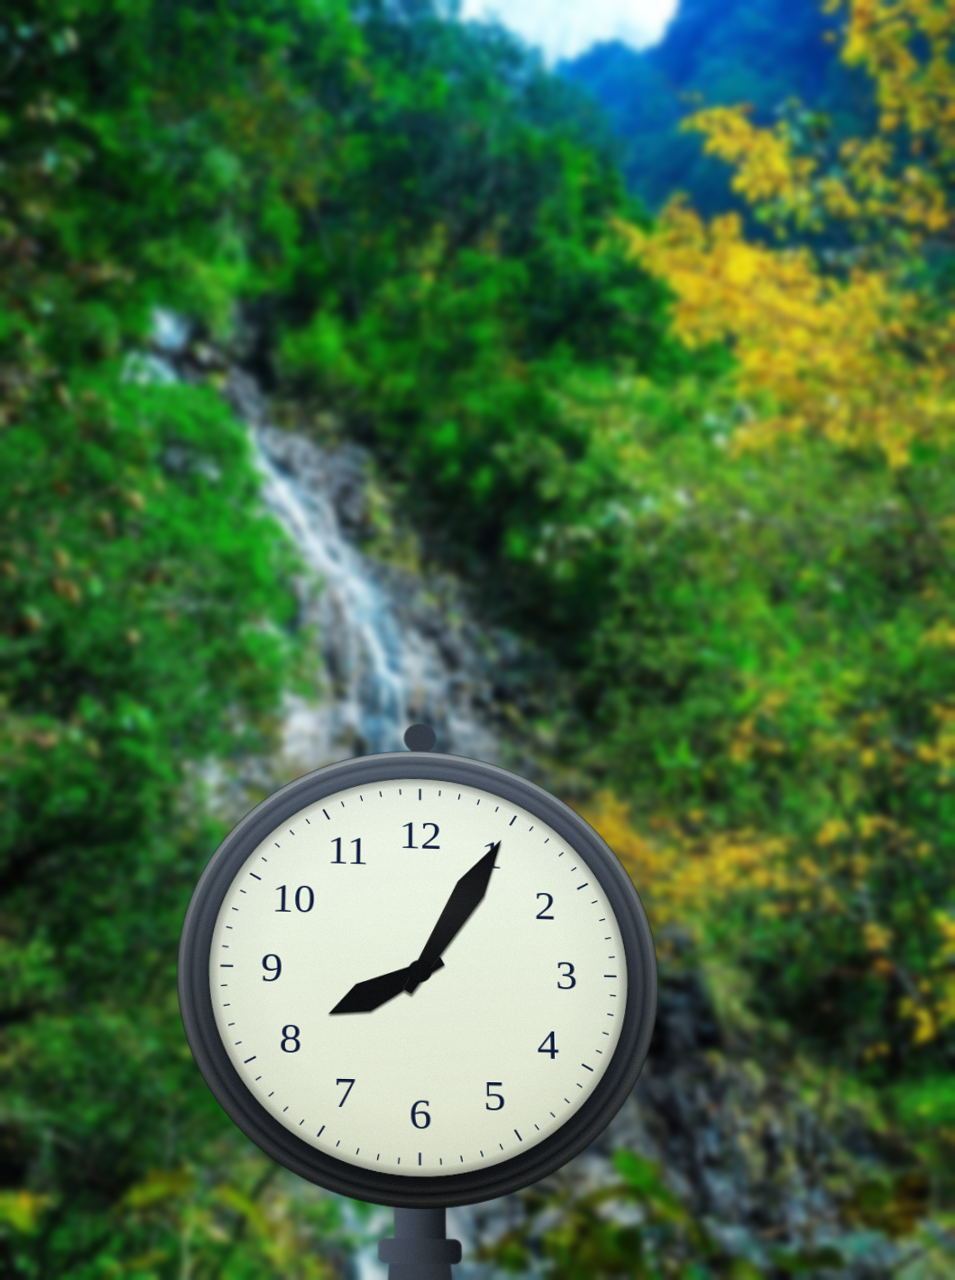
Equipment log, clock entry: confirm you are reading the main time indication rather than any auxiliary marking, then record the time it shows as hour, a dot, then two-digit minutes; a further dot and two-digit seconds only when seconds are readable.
8.05
